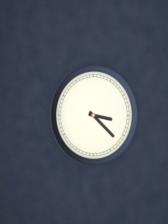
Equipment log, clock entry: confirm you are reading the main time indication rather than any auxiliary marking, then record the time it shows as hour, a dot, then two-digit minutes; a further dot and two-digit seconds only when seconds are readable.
3.22
